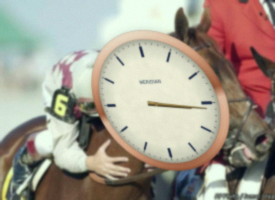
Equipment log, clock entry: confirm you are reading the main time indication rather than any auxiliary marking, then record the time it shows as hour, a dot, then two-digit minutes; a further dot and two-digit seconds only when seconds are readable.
3.16
